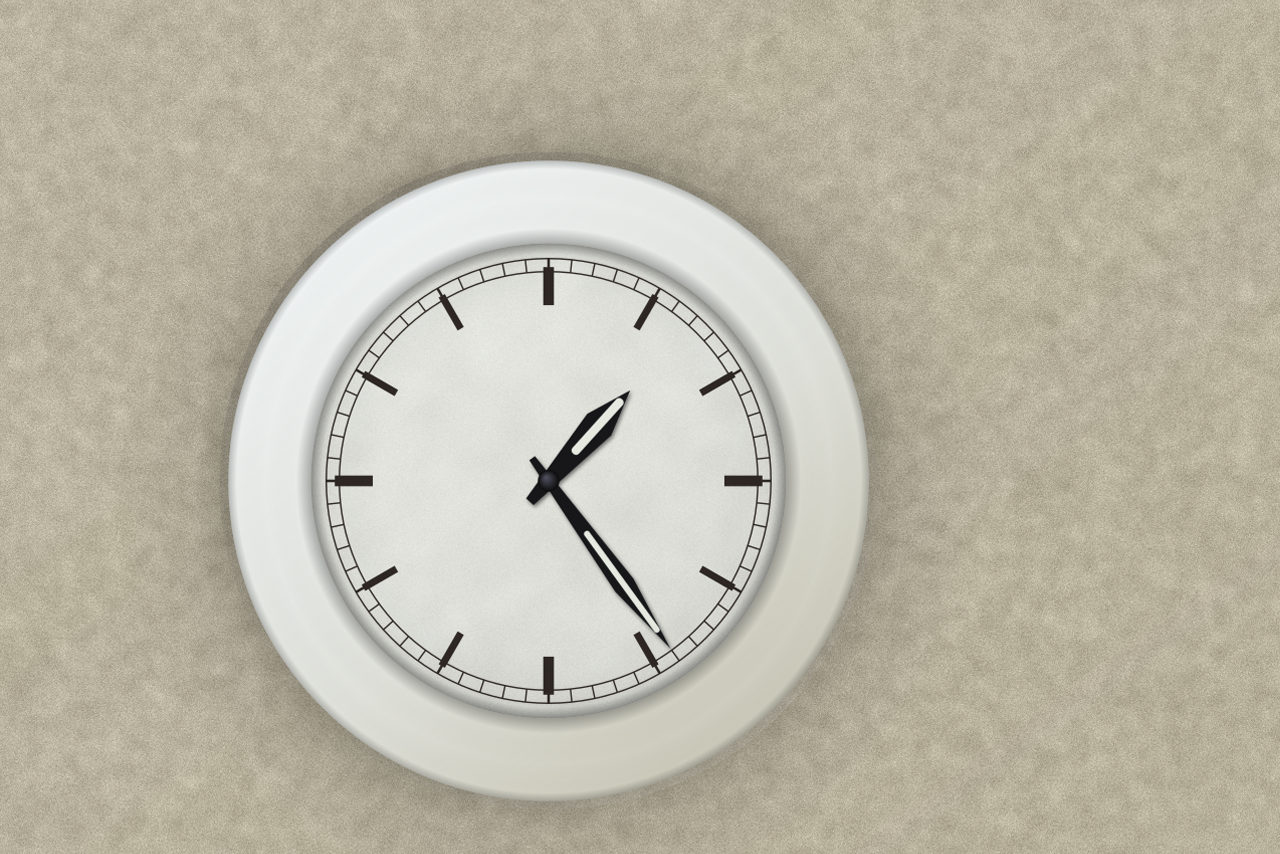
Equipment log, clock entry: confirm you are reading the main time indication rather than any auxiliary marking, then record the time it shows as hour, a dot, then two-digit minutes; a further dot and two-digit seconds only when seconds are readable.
1.24
